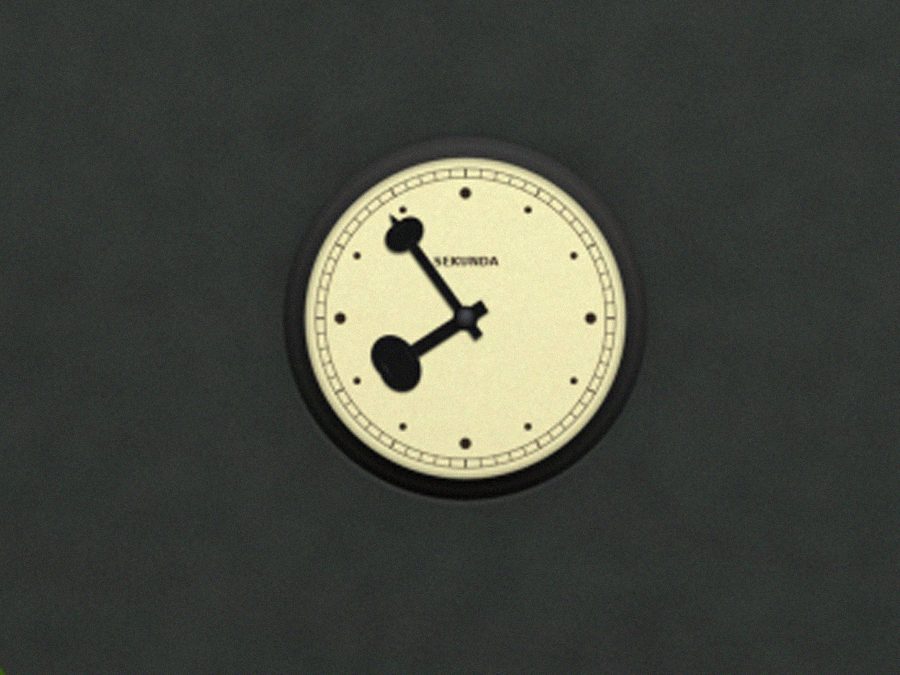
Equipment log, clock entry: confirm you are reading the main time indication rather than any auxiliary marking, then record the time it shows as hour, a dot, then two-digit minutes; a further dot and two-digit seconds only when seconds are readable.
7.54
